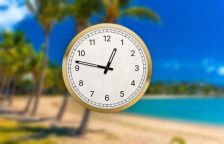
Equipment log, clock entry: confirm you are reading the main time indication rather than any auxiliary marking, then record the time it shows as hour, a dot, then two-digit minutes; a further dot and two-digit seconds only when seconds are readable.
12.47
